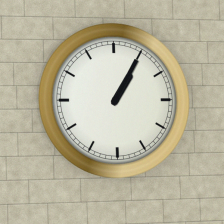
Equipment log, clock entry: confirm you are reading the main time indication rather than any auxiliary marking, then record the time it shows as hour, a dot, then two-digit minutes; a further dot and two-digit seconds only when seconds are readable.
1.05
